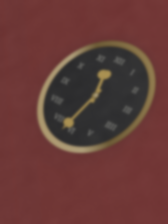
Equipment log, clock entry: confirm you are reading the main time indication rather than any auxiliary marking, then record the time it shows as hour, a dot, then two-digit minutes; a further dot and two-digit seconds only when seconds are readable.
11.32
